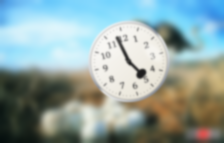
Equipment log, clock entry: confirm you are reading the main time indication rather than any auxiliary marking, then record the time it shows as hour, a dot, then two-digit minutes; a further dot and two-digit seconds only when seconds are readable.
4.58
